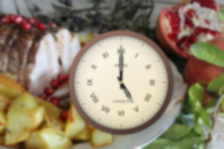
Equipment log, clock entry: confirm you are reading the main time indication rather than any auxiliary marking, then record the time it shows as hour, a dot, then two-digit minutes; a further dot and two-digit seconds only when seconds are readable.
5.00
